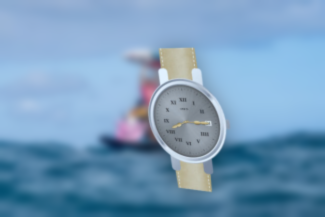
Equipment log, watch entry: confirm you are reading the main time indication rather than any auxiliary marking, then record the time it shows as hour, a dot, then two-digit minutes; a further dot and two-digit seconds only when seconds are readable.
8.15
